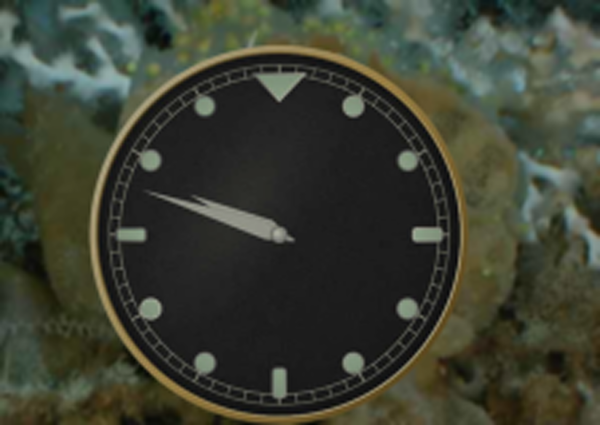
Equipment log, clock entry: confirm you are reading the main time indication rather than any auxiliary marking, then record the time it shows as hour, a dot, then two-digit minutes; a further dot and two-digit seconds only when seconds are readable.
9.48
